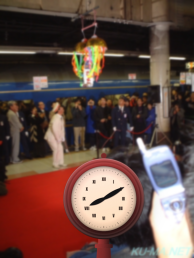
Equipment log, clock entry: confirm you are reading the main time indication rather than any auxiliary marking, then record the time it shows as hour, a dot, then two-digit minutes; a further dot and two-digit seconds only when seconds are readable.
8.10
